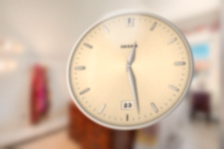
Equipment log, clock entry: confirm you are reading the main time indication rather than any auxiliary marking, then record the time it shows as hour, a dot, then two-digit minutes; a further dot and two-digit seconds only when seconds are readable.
12.28
